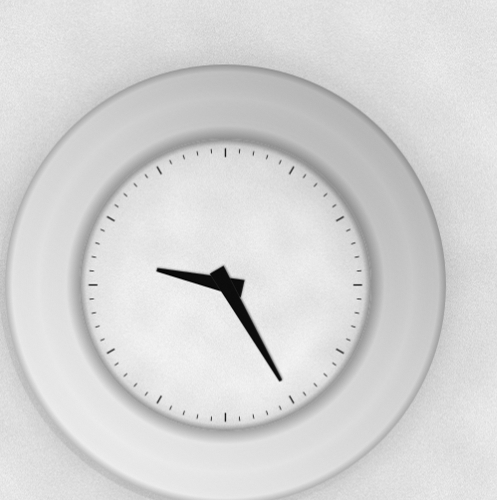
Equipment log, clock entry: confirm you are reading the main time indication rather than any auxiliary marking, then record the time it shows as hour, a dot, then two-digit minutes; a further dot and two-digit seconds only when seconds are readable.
9.25
